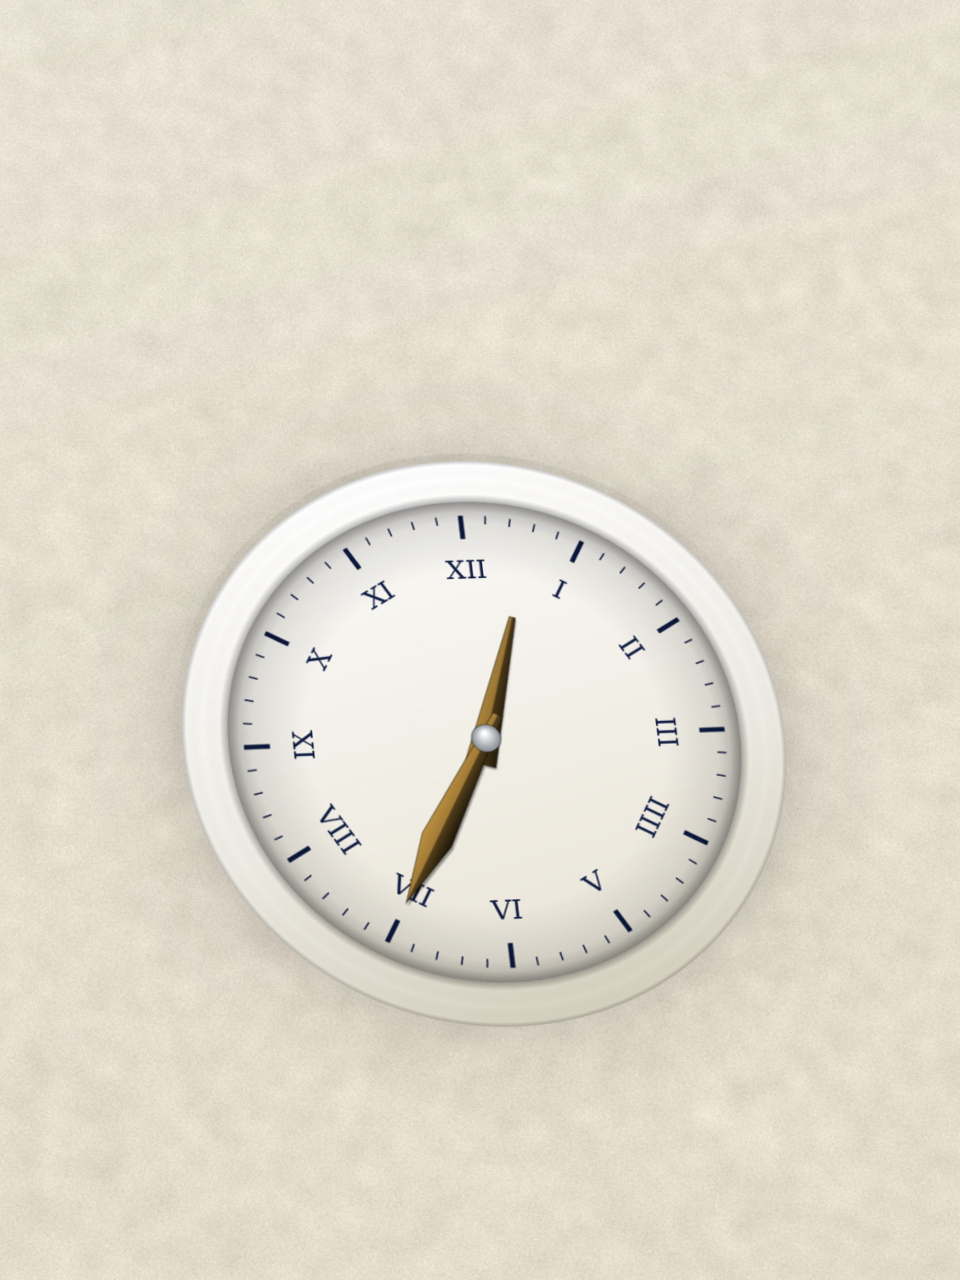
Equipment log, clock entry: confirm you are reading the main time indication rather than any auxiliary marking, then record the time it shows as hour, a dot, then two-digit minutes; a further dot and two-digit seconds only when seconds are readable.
12.35
